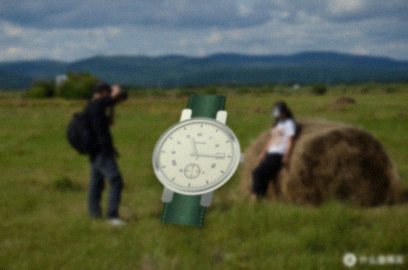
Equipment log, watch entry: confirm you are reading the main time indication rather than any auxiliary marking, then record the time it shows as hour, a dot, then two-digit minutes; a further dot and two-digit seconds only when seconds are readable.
11.15
